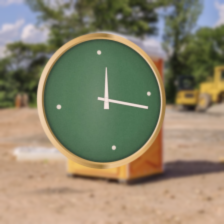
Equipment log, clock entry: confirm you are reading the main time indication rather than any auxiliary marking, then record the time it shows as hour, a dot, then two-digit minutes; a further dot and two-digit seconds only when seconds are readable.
12.18
